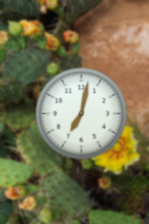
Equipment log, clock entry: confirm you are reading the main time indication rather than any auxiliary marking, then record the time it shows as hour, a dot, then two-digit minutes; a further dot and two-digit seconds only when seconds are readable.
7.02
